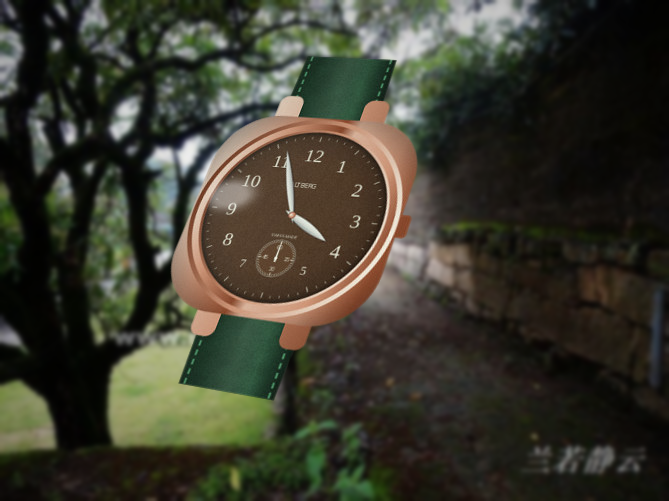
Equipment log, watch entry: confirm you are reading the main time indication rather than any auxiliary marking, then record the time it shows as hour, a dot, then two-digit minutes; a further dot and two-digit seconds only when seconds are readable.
3.56
